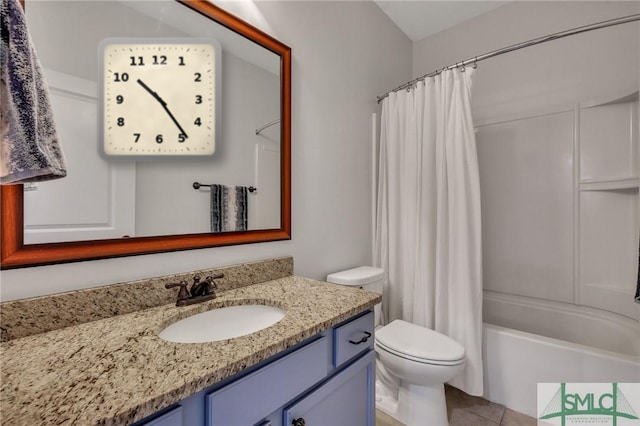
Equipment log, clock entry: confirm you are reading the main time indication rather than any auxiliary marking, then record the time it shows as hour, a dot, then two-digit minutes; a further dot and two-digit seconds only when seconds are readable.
10.24
